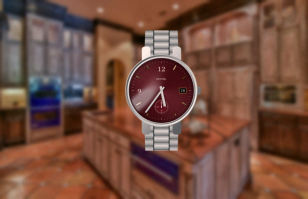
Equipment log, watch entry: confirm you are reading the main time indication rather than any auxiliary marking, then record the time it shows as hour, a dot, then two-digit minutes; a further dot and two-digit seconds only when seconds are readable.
5.36
